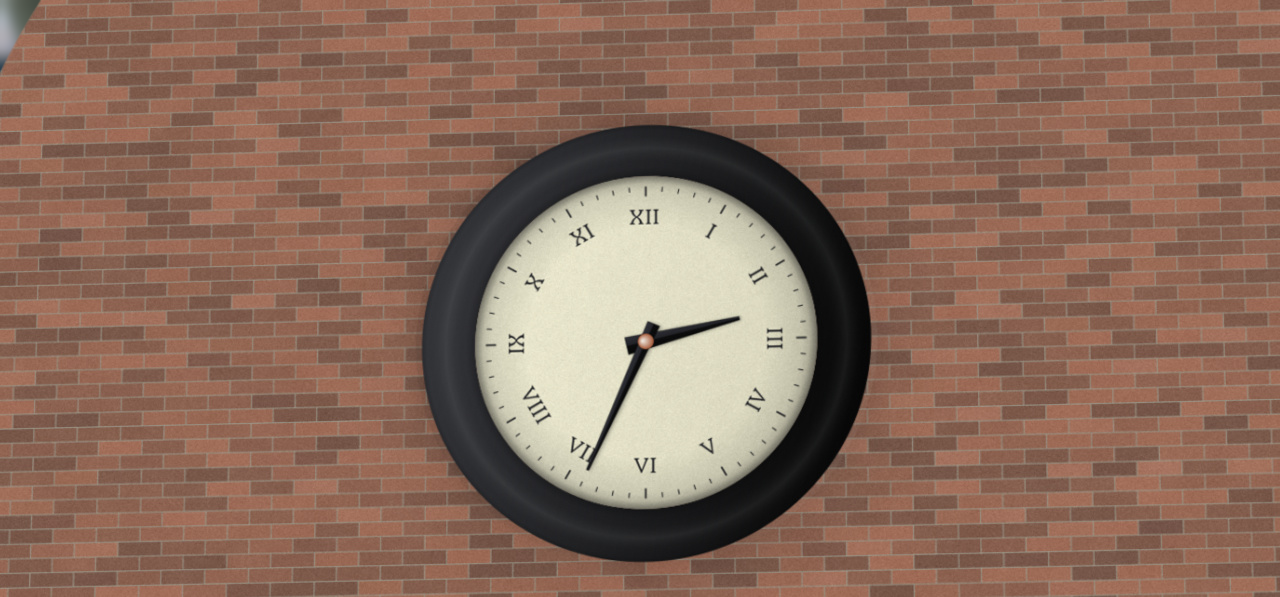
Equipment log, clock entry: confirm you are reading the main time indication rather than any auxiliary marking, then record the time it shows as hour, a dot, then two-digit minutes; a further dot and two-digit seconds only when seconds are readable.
2.34
